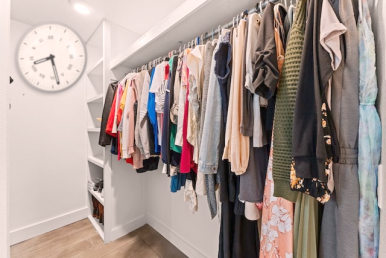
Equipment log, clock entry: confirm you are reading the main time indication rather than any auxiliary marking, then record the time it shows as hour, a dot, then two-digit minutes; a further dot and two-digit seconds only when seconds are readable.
8.28
